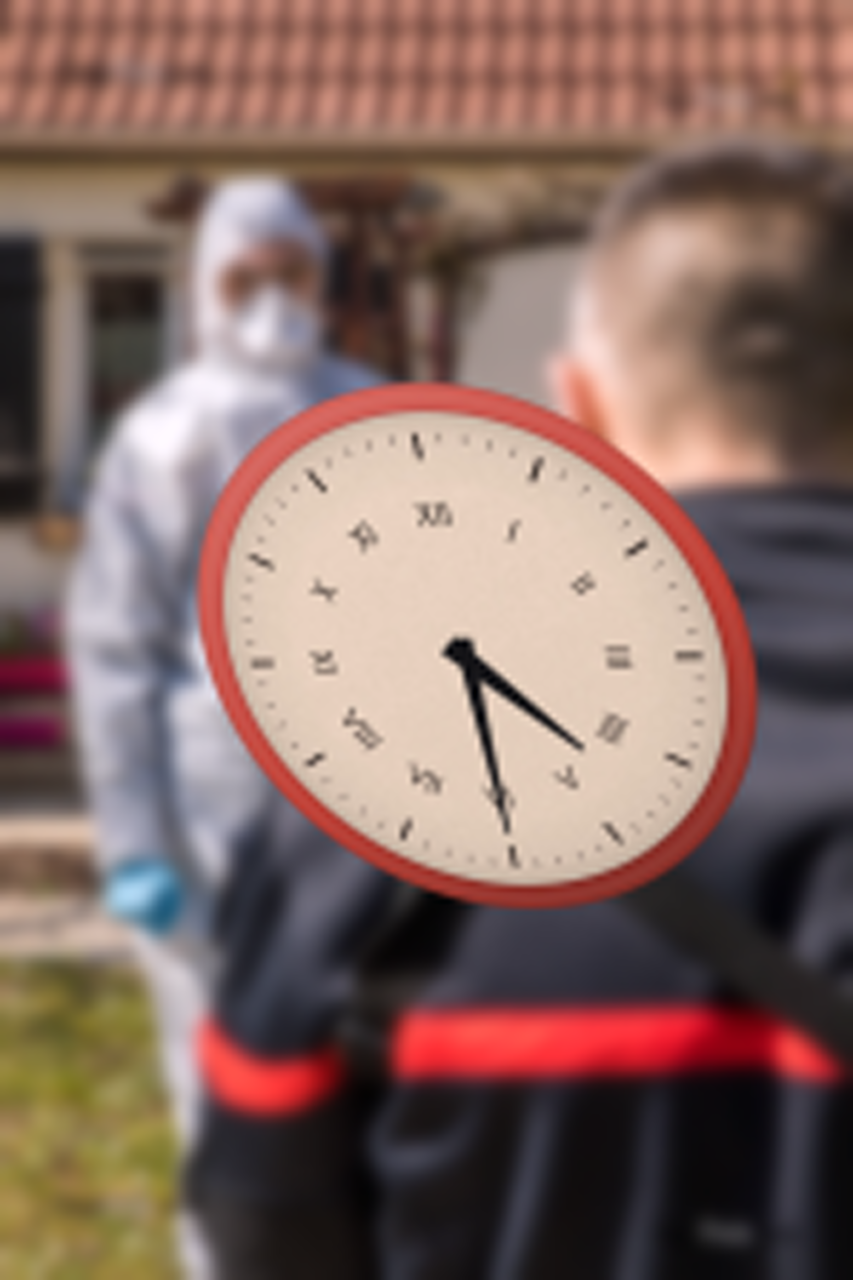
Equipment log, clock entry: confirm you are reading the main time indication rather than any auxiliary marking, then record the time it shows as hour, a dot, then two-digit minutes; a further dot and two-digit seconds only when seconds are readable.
4.30
